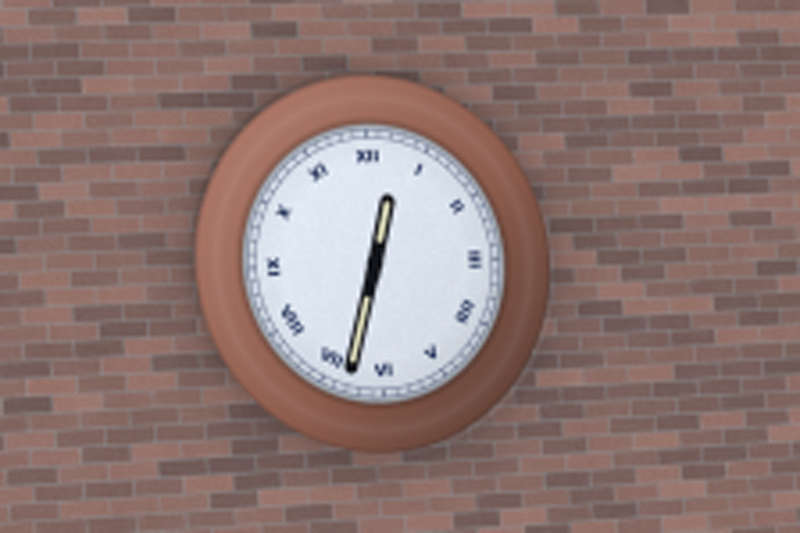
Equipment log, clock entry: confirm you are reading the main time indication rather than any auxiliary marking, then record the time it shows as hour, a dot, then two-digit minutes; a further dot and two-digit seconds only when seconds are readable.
12.33
